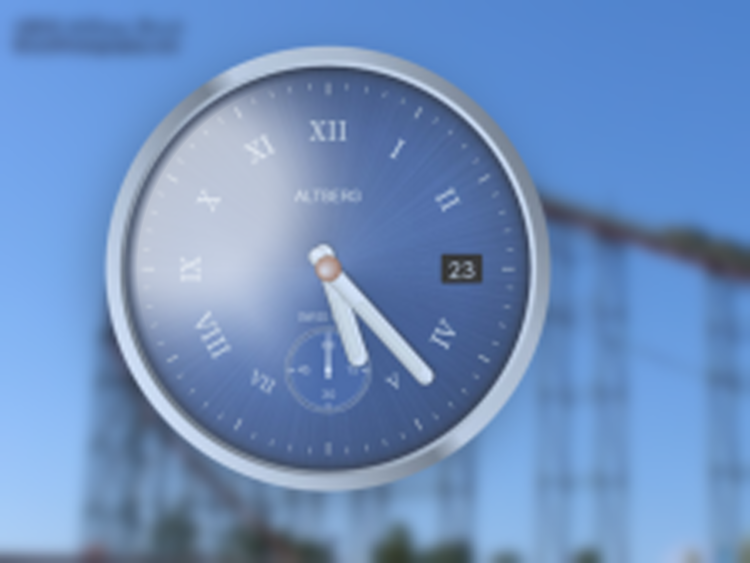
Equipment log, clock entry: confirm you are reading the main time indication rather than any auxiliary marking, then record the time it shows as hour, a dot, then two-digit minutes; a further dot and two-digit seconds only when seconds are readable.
5.23
